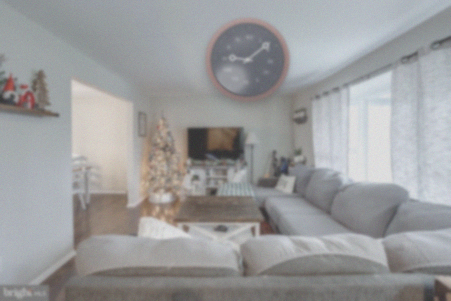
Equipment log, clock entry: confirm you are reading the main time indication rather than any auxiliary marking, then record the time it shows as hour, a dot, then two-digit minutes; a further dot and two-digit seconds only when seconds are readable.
9.08
